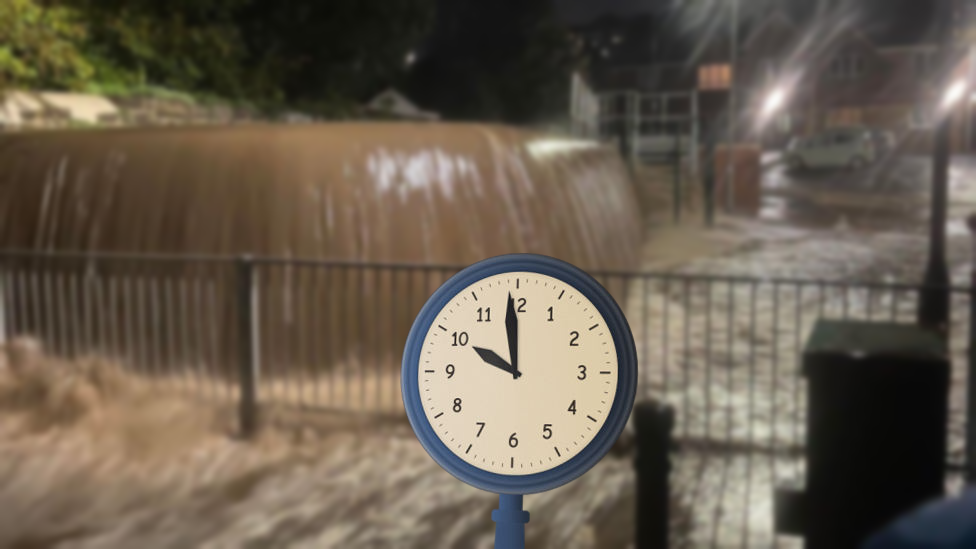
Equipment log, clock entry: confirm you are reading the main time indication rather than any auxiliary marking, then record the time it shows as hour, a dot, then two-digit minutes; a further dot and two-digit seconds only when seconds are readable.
9.59
